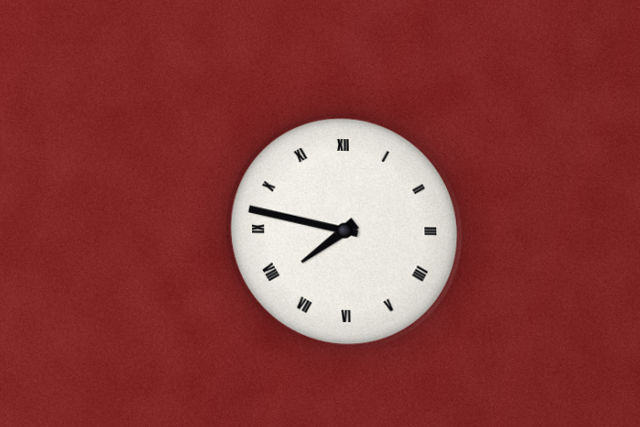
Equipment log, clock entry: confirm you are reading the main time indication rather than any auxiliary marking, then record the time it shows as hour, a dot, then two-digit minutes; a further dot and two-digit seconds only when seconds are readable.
7.47
